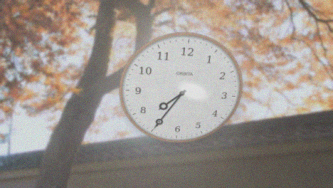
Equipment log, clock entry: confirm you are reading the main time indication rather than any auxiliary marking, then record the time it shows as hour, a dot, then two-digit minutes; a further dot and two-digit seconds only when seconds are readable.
7.35
